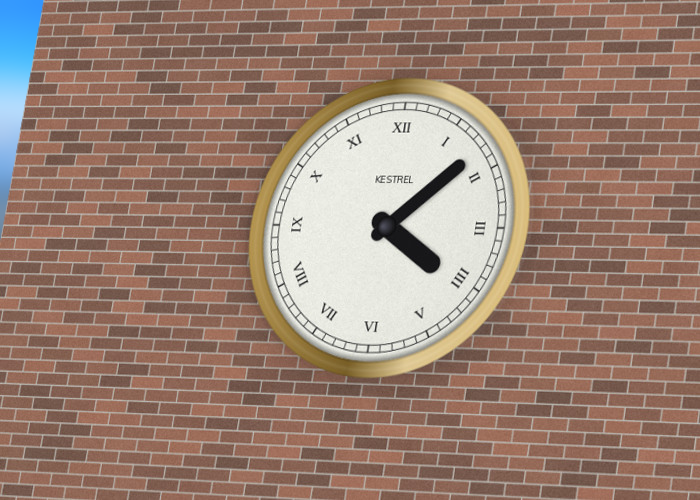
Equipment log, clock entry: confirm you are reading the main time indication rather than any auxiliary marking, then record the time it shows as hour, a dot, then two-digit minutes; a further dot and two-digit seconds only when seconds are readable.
4.08
